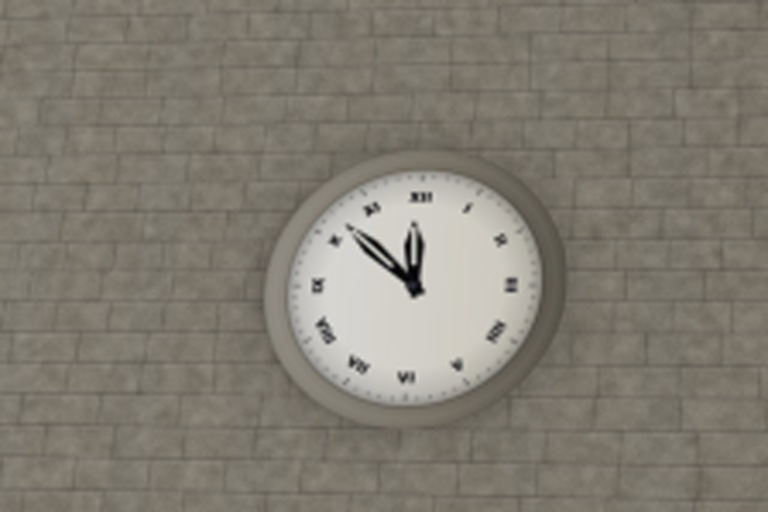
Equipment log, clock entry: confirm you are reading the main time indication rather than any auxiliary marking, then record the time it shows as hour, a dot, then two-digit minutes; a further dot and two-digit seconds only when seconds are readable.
11.52
